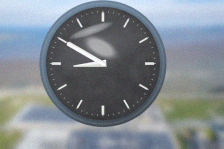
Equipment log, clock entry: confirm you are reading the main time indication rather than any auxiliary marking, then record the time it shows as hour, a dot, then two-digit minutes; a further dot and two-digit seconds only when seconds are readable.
8.50
